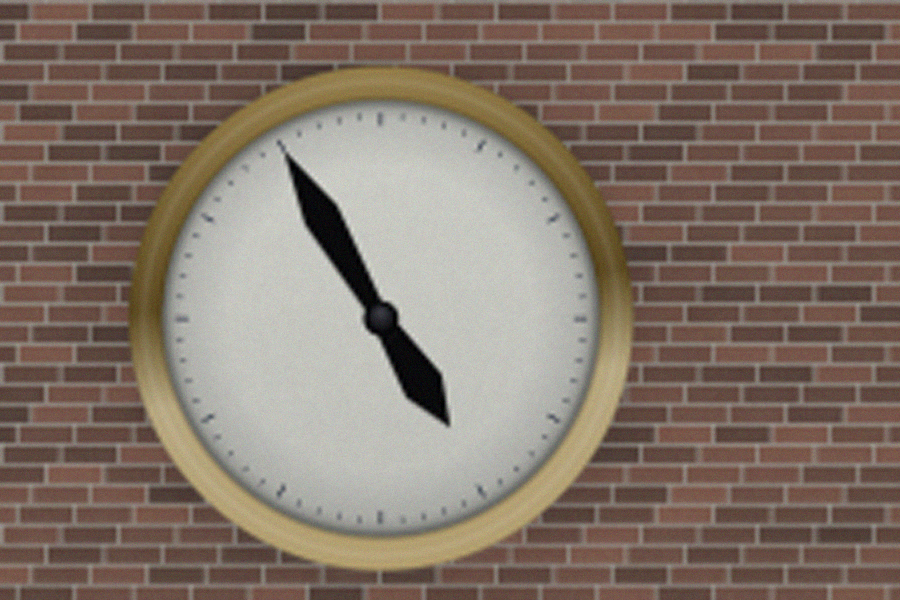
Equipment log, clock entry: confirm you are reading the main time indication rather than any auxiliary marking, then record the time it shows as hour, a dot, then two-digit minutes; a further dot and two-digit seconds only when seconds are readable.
4.55
